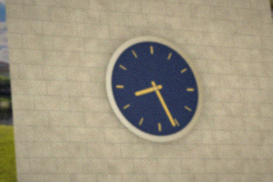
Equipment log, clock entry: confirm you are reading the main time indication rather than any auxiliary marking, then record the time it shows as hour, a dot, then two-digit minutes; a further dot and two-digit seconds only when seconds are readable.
8.26
